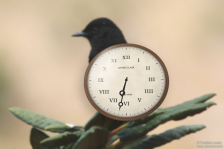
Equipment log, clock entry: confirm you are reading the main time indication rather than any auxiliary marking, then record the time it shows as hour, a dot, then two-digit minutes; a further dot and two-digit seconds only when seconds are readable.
6.32
